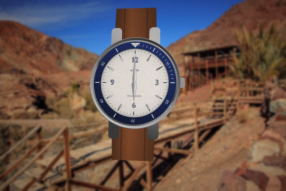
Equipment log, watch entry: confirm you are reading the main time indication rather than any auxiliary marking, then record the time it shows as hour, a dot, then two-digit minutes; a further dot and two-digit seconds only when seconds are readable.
6.00
